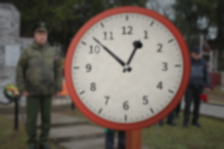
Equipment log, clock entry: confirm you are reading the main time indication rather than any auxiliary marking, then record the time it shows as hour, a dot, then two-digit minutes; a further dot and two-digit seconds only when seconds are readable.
12.52
